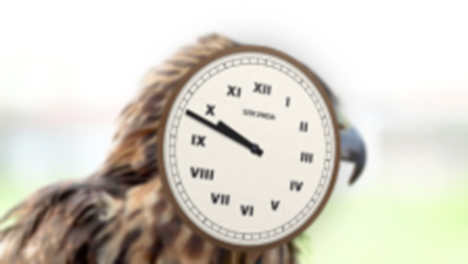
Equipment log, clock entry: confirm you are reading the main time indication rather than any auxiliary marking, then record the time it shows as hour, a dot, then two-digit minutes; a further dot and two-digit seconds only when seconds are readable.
9.48
